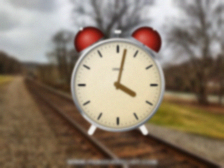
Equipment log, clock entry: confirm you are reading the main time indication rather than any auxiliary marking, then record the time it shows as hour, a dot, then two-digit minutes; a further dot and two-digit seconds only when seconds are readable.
4.02
